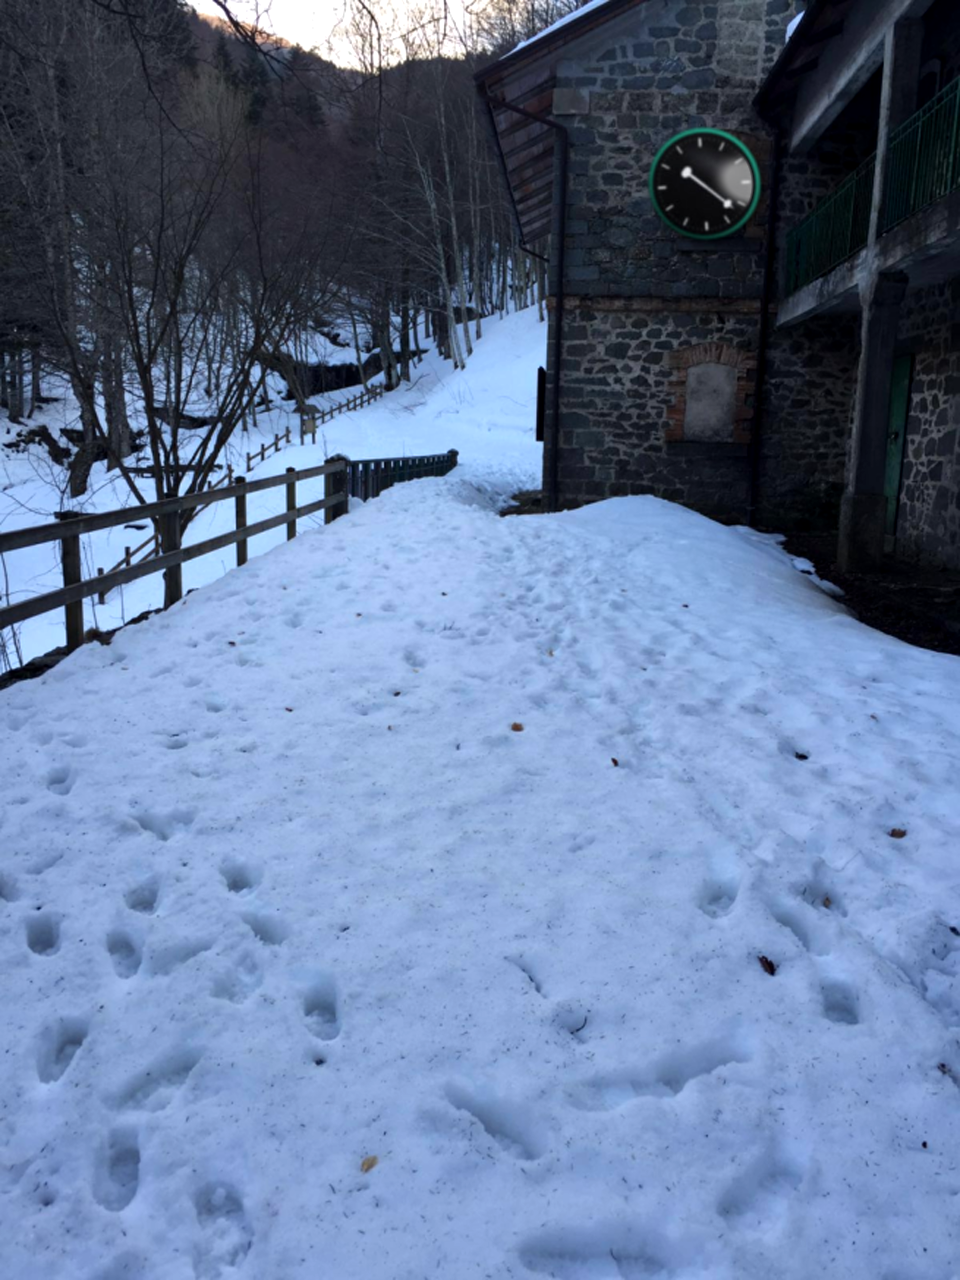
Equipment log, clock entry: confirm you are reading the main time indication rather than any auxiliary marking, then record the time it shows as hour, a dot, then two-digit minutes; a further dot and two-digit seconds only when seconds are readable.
10.22
